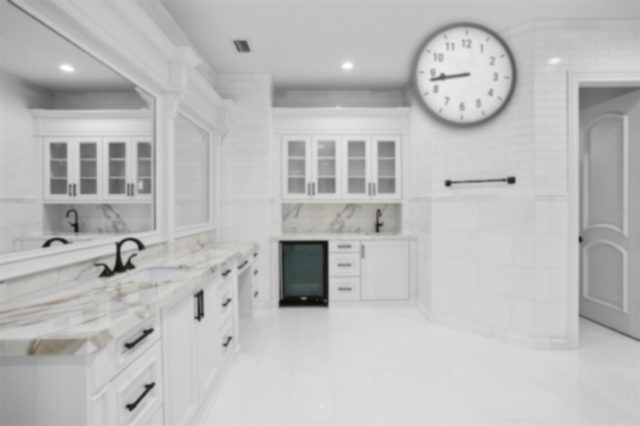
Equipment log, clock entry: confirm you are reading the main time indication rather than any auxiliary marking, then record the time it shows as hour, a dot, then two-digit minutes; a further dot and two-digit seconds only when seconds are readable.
8.43
